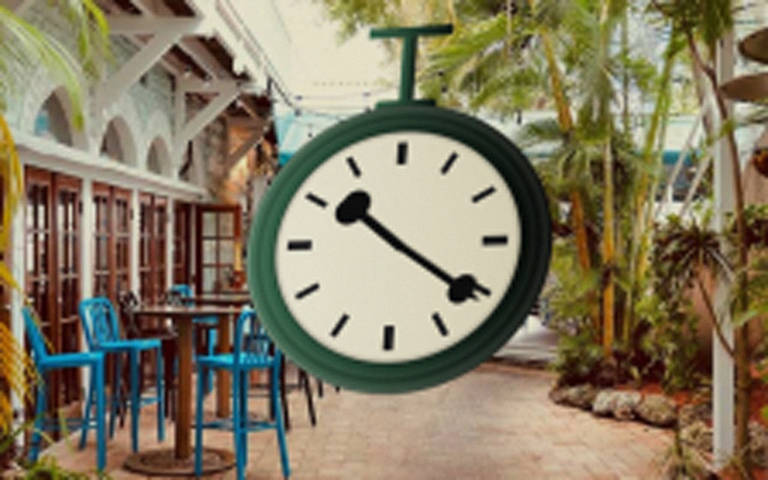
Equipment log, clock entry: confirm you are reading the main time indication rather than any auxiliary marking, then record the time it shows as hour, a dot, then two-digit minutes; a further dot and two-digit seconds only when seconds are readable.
10.21
